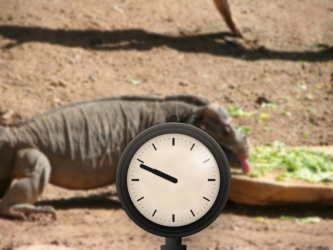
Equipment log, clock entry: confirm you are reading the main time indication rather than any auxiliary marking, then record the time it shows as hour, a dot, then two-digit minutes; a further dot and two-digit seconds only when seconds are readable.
9.49
